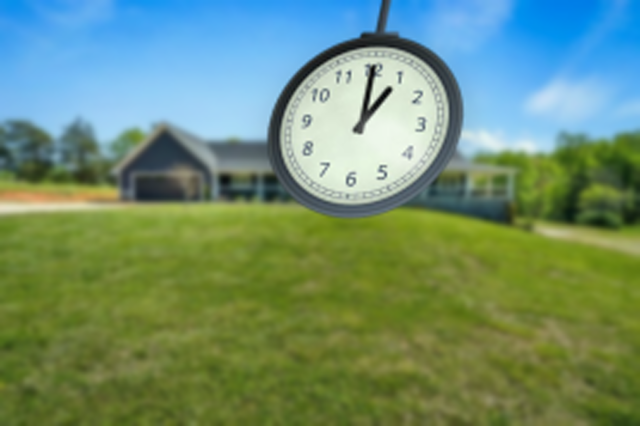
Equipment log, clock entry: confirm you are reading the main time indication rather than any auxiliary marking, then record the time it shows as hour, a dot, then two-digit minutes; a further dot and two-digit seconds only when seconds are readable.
1.00
